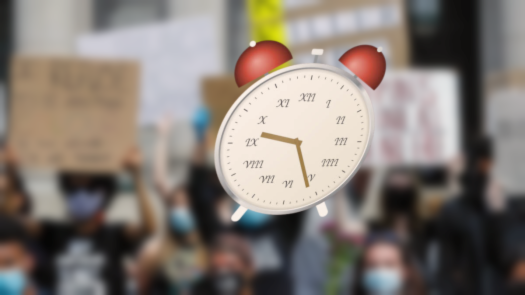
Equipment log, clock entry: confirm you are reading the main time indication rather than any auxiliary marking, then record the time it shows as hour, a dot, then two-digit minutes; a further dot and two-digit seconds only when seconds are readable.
9.26
